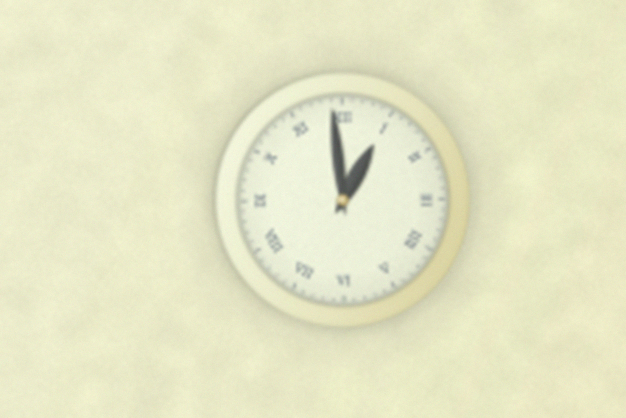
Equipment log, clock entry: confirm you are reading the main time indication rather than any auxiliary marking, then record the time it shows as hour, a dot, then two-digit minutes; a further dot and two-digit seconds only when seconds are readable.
12.59
